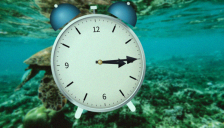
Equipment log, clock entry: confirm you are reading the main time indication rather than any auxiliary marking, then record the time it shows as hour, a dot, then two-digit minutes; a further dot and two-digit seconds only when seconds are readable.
3.15
